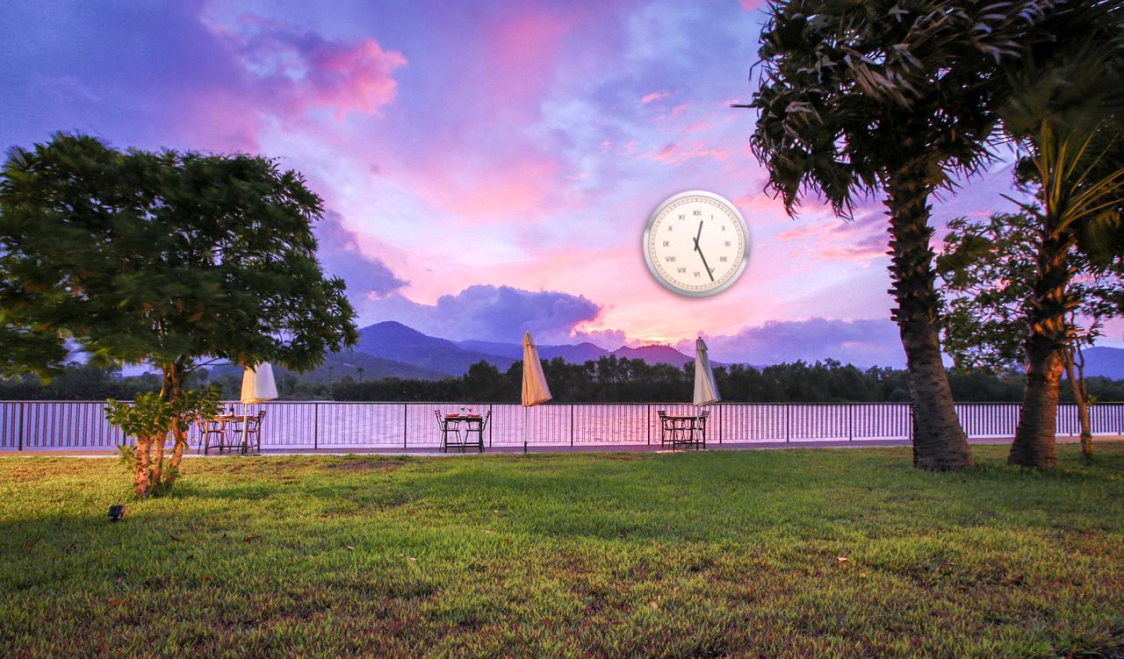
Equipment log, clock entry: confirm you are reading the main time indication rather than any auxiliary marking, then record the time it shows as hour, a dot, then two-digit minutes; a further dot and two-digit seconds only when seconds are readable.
12.26
